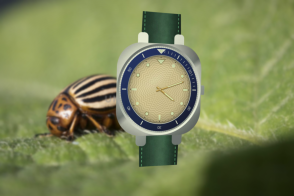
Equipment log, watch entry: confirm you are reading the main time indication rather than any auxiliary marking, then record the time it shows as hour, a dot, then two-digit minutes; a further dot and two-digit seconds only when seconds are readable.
4.12
